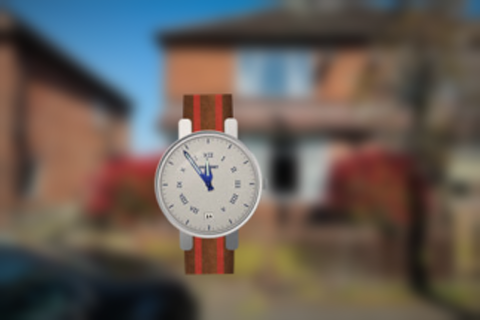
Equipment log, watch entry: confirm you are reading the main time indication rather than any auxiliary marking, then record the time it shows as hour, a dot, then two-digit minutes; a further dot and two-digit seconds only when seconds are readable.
11.54
